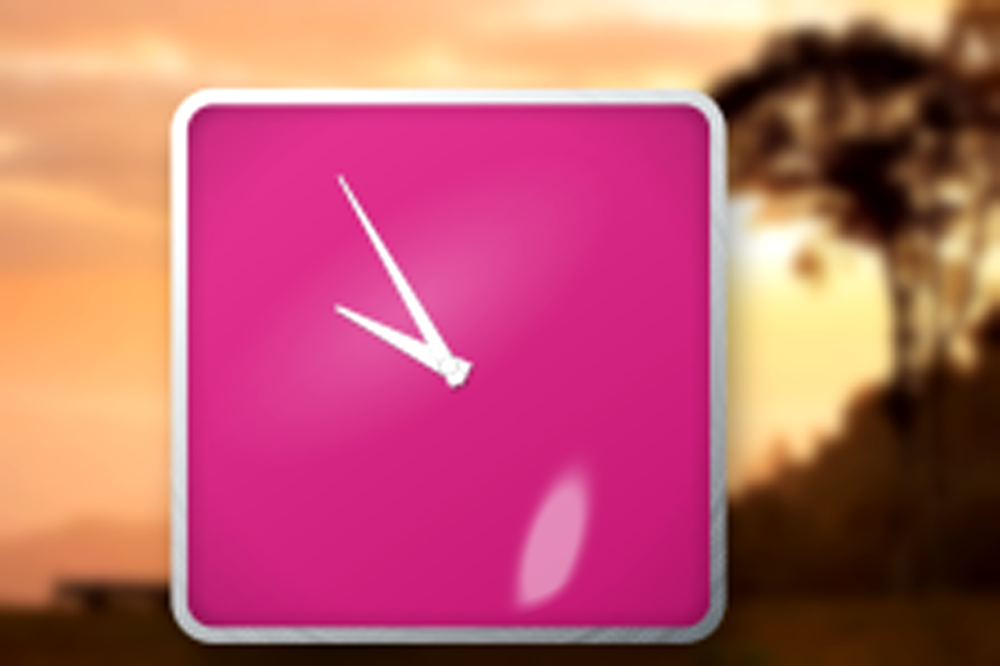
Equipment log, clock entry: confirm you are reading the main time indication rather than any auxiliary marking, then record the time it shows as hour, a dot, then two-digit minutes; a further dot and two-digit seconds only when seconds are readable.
9.55
